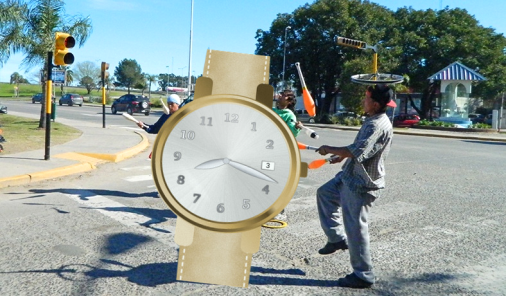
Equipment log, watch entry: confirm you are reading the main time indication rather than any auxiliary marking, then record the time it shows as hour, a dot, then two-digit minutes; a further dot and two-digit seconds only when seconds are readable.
8.18
